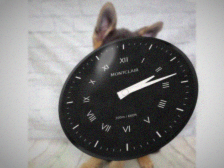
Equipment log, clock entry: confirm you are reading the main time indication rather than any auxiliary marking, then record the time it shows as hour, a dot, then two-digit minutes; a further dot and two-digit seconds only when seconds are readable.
2.13
